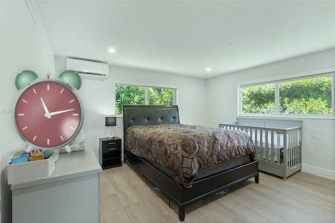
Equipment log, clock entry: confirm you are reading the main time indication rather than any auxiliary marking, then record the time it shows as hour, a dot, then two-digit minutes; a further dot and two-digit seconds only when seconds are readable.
11.13
